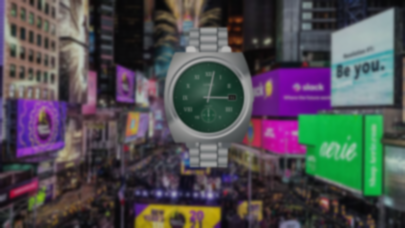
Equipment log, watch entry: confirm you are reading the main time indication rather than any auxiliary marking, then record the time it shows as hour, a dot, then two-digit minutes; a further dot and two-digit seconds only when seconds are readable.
3.02
